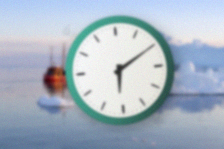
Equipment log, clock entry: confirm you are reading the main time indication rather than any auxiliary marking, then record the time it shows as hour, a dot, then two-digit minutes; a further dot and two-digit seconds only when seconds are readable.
6.10
